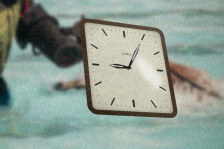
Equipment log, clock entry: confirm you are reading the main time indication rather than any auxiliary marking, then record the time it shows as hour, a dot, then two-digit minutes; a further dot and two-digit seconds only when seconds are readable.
9.05
